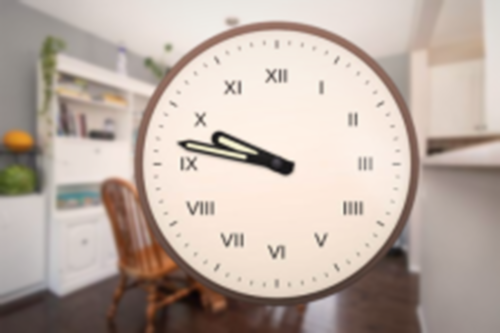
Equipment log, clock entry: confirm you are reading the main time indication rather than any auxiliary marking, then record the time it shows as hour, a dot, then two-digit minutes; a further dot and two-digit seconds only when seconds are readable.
9.47
